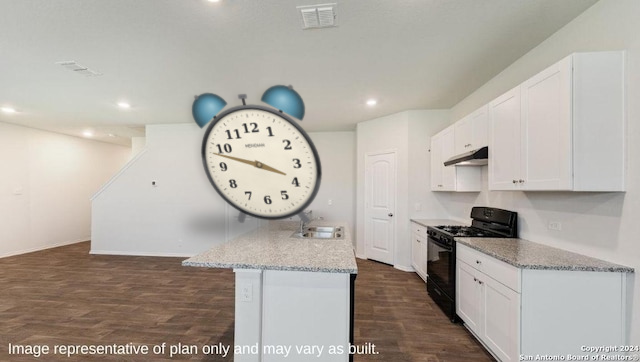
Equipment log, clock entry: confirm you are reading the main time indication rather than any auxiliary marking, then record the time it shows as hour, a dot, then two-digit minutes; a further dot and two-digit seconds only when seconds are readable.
3.48
